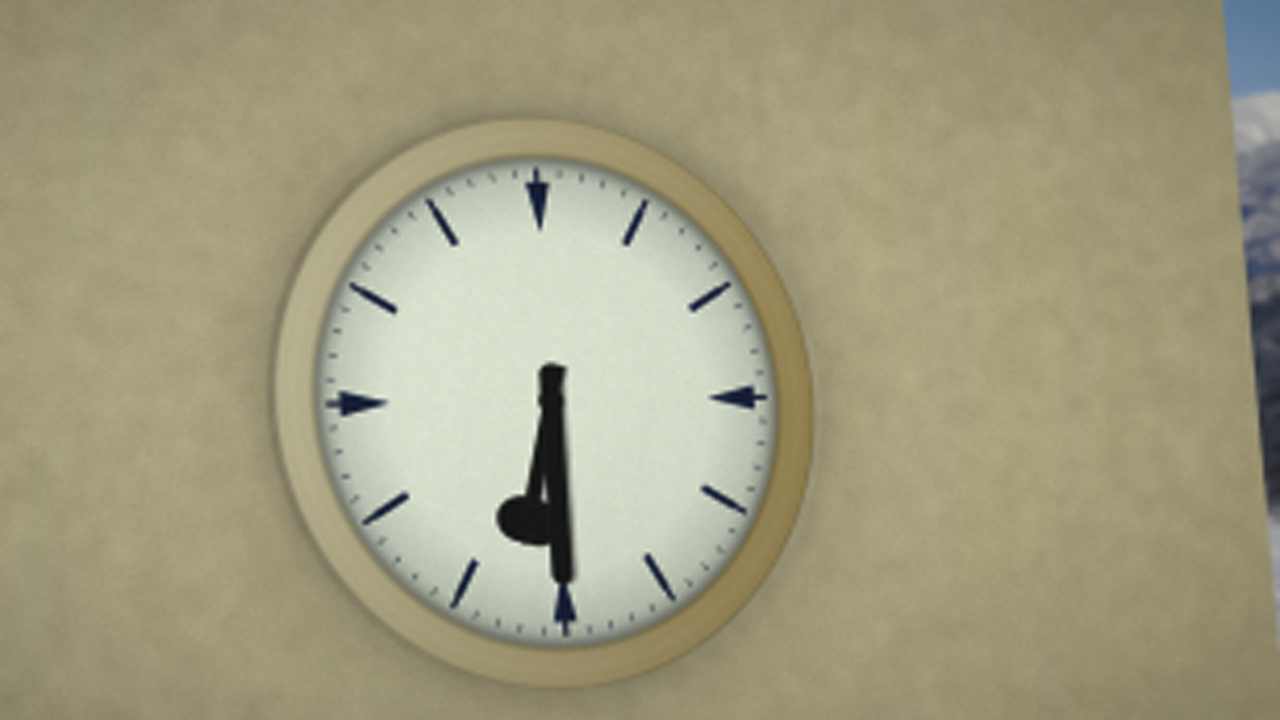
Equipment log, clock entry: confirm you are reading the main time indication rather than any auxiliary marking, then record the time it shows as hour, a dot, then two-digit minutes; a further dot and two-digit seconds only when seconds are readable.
6.30
